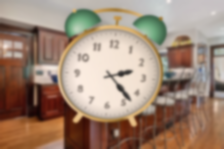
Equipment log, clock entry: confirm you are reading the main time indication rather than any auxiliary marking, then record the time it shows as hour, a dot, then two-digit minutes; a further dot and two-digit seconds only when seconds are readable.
2.23
